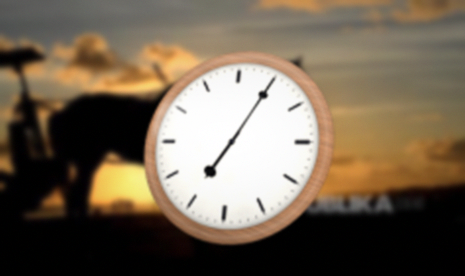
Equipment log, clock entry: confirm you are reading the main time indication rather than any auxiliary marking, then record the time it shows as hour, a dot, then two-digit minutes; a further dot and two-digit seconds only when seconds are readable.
7.05
